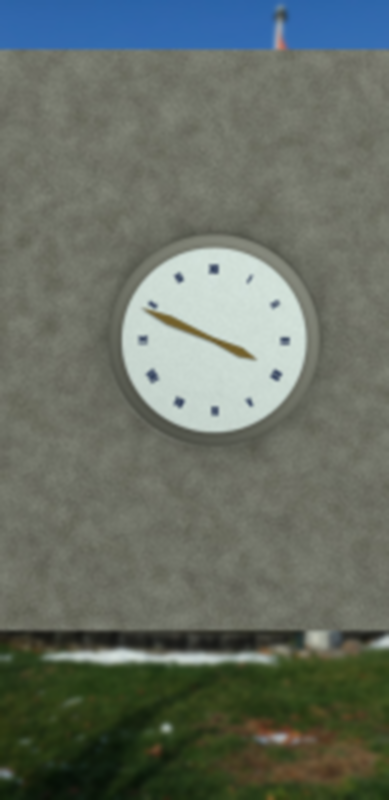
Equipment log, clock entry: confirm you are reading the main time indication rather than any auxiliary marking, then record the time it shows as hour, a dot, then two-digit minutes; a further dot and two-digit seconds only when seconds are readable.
3.49
